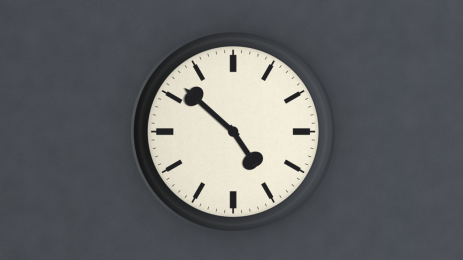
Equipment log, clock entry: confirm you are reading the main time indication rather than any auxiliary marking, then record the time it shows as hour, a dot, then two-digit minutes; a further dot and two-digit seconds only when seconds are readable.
4.52
